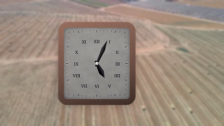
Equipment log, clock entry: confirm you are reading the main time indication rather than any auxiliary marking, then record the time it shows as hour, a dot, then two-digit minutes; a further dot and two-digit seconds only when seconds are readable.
5.04
